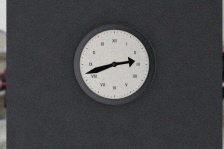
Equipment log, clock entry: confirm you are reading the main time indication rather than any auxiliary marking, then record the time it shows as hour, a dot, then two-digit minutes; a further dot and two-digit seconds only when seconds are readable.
2.42
